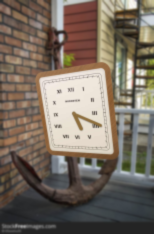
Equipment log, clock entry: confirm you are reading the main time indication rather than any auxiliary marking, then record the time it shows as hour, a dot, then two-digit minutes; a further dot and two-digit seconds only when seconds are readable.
5.19
